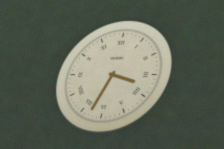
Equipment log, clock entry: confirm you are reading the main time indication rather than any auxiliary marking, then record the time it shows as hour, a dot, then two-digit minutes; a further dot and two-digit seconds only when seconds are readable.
3.33
